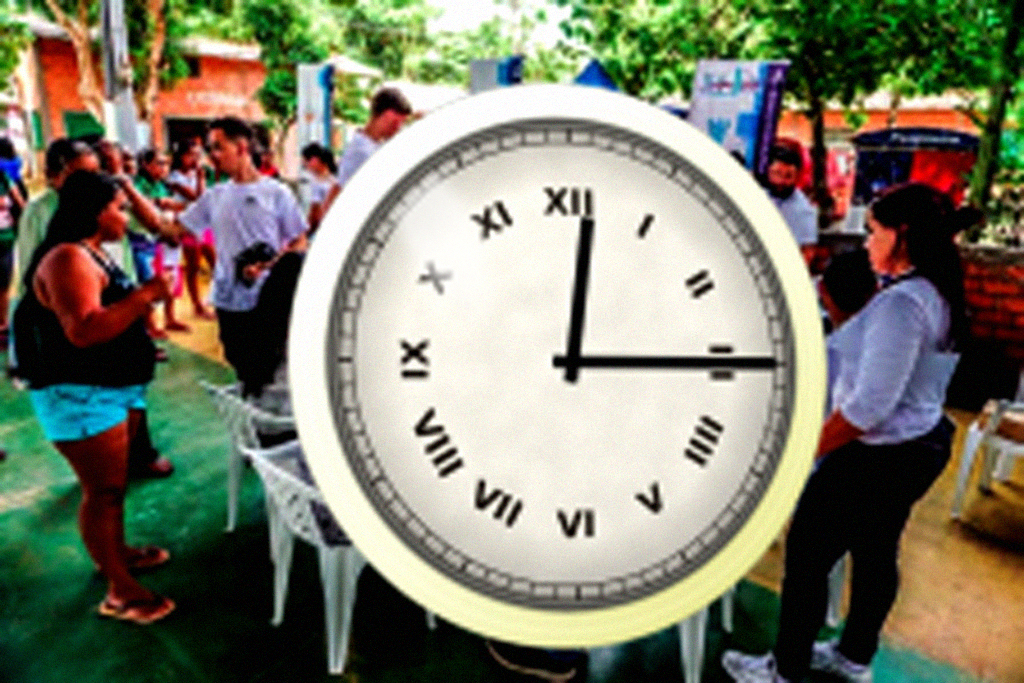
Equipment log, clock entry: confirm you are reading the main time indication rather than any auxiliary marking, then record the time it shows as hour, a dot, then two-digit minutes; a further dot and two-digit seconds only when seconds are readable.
12.15
